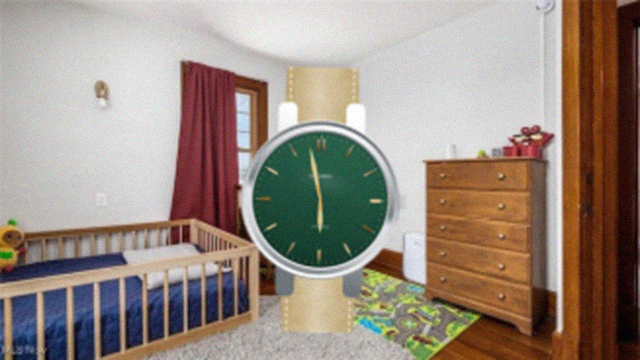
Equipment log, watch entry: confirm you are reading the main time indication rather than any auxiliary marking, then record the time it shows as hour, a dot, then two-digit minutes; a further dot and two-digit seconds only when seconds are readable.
5.58
